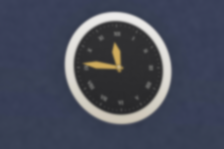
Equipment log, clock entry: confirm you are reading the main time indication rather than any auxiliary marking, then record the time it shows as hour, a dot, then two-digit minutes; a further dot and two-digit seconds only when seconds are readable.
11.46
